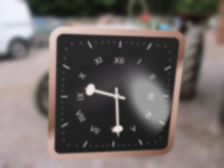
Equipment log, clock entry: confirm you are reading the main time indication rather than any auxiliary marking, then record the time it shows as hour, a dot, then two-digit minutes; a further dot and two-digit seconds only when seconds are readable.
9.29
